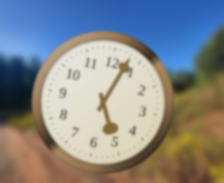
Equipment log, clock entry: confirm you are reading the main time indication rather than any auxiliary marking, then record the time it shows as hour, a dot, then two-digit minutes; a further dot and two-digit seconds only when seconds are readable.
5.03
